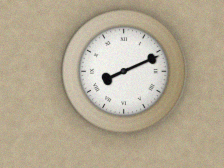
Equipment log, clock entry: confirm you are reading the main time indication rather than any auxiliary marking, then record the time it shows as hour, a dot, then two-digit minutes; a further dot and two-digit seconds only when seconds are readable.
8.11
